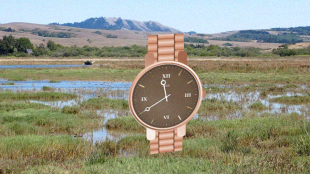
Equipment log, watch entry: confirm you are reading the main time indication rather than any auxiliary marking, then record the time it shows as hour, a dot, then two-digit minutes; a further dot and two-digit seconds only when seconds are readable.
11.40
